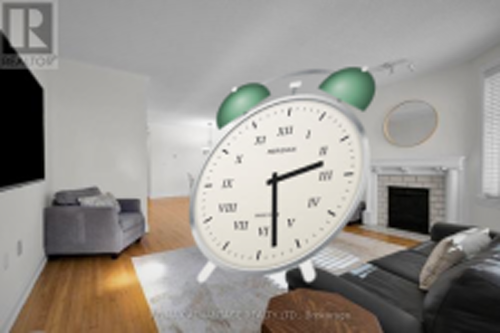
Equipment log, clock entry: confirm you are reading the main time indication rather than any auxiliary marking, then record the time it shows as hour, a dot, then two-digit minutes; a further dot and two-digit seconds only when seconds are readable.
2.28
